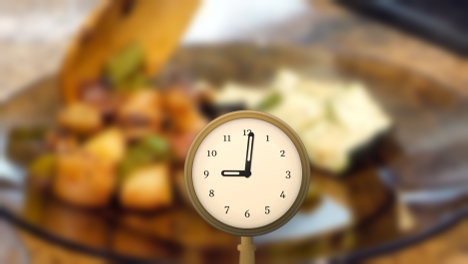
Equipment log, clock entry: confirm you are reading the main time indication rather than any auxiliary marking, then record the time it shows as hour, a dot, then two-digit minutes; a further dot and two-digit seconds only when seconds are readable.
9.01
